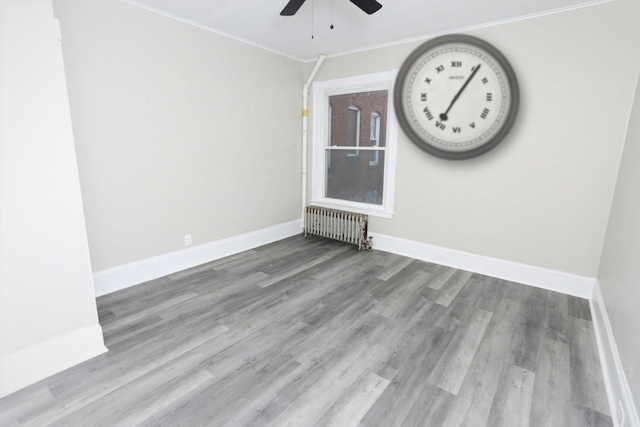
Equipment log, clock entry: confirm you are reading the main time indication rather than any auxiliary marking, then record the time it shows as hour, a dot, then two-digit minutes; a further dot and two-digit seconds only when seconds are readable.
7.06
